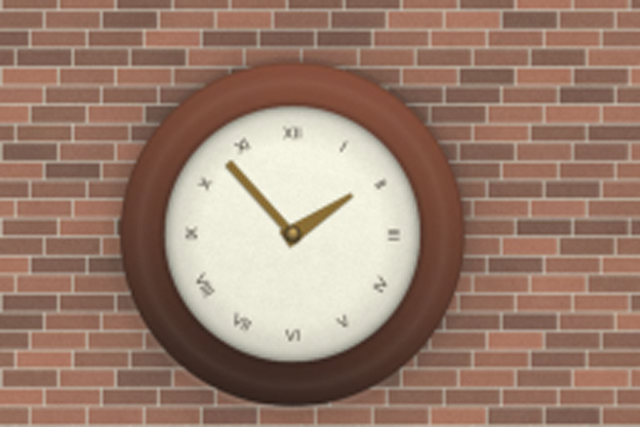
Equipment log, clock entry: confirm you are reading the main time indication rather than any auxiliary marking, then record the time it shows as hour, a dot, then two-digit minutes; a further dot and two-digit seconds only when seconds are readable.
1.53
